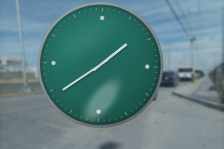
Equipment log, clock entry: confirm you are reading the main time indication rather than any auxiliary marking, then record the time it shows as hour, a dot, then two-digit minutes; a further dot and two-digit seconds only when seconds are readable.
1.39
